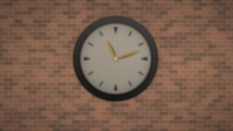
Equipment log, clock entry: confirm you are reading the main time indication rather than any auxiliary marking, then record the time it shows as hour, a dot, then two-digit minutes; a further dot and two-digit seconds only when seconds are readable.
11.12
